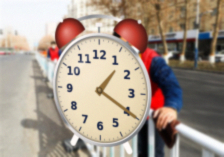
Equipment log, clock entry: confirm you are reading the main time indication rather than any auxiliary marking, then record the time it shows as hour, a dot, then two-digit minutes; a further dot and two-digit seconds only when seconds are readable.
1.20
